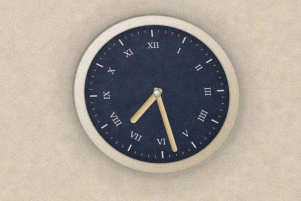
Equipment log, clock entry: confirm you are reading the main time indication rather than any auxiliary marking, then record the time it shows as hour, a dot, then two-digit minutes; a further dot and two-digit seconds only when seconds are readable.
7.28
